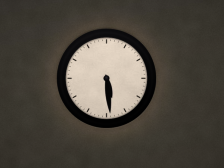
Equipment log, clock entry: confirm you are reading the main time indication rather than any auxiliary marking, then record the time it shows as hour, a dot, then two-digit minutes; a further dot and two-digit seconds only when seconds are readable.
5.29
